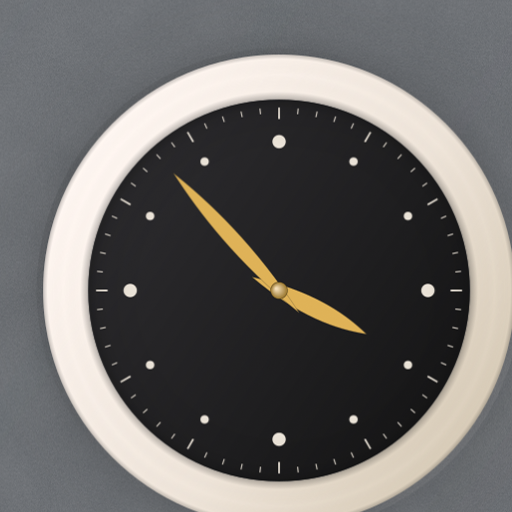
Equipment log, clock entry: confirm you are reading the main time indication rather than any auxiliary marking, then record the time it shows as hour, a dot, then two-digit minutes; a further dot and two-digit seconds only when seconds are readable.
3.53
